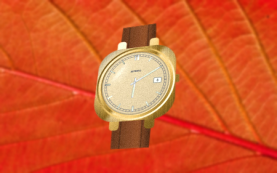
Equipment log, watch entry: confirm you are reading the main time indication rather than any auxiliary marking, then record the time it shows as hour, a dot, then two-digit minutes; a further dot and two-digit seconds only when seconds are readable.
6.10
